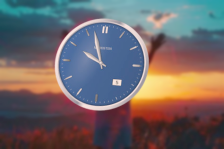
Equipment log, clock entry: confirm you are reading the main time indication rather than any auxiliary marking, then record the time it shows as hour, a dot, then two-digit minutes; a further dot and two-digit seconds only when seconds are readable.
9.57
